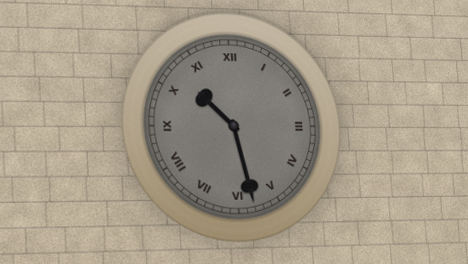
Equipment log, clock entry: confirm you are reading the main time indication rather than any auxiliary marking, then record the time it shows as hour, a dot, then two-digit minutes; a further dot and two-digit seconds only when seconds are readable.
10.28
